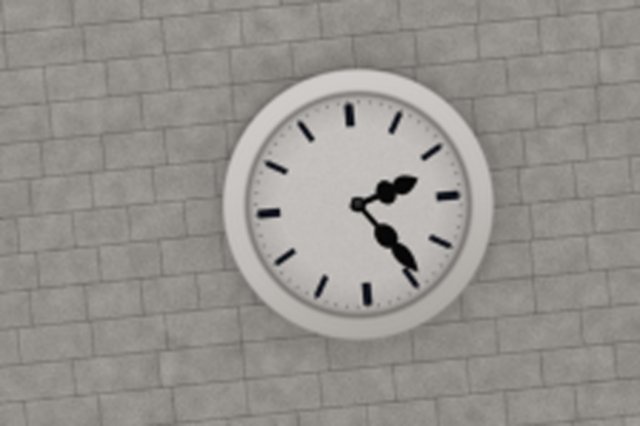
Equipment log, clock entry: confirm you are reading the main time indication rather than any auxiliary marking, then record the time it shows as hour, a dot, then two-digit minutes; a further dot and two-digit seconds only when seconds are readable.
2.24
